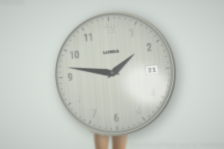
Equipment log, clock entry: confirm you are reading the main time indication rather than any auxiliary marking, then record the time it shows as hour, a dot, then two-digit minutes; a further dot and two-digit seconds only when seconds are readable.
1.47
